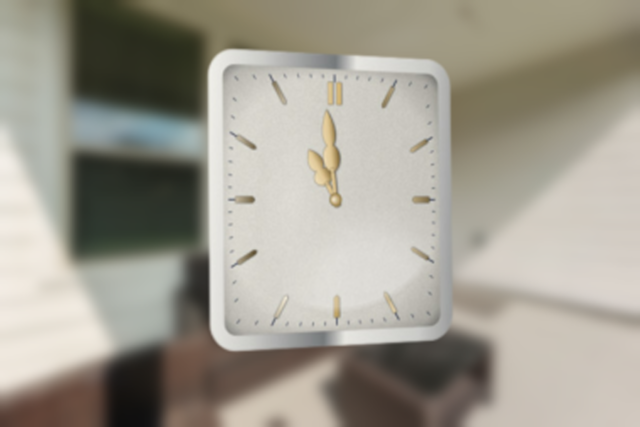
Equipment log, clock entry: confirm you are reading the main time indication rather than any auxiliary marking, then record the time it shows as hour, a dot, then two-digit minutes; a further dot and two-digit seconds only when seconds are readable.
10.59
